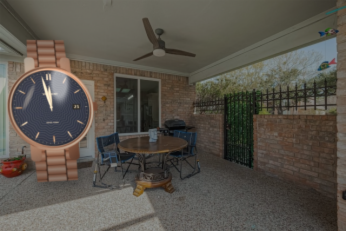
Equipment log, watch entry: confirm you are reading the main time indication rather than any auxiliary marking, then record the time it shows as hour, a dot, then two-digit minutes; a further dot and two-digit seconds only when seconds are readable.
11.58
